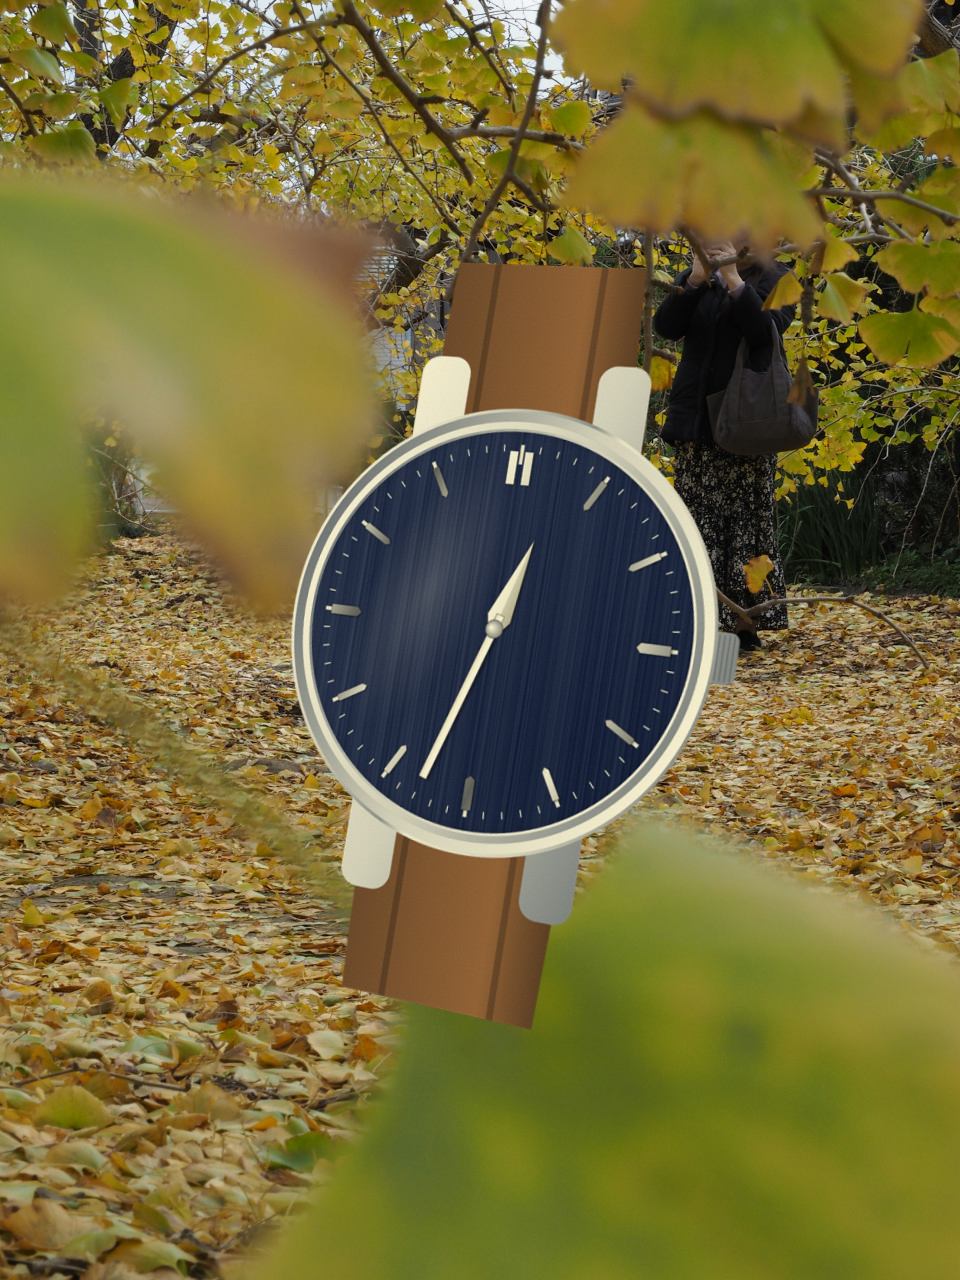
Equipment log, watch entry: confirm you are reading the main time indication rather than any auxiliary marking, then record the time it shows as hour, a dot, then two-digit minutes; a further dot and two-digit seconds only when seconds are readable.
12.33
